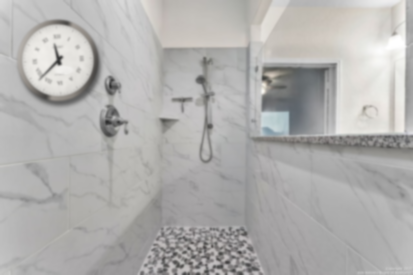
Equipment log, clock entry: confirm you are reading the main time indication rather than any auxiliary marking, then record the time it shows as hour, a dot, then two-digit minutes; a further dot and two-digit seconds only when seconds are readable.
11.38
